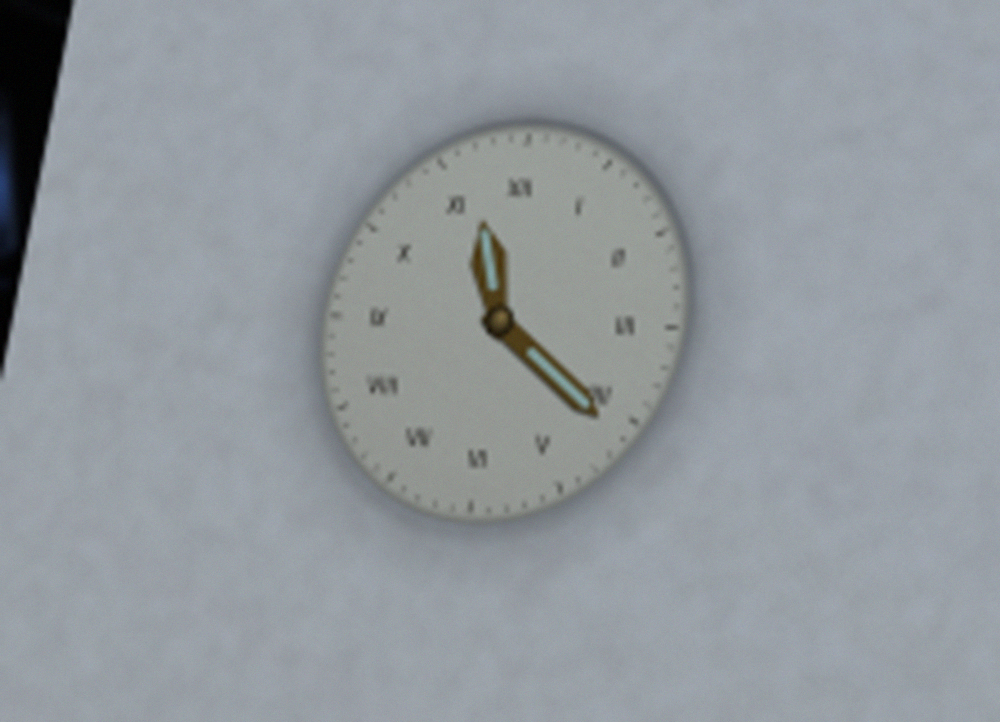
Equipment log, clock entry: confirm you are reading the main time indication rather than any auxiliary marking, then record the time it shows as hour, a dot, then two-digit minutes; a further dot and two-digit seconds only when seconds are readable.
11.21
